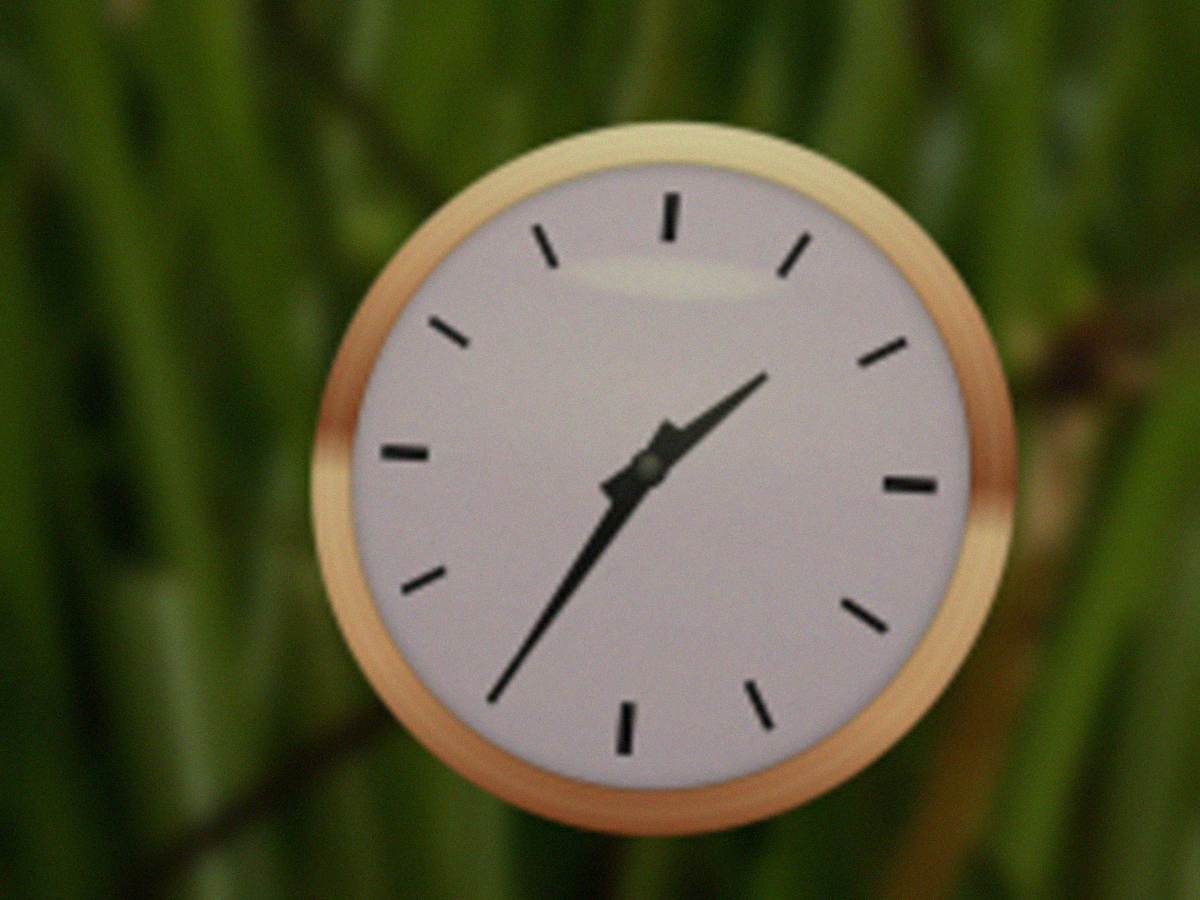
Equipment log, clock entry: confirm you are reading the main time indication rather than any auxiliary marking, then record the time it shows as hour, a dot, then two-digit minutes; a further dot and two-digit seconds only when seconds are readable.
1.35
